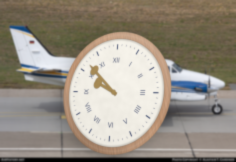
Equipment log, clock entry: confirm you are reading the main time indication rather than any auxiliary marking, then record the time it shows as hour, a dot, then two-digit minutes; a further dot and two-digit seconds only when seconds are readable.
9.52
